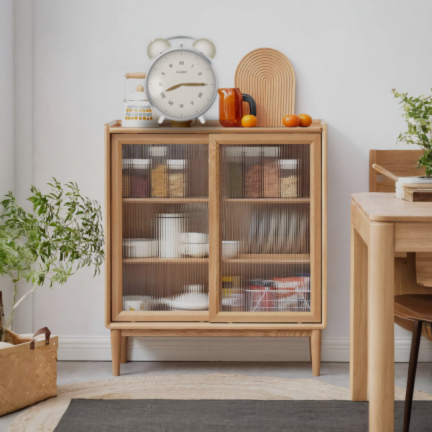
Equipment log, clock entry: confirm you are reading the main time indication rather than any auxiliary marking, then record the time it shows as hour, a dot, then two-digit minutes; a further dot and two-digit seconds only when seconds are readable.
8.15
